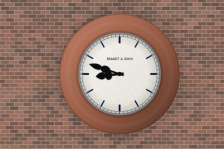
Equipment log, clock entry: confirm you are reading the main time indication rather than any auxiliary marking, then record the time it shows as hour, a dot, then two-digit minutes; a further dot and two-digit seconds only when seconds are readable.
8.48
